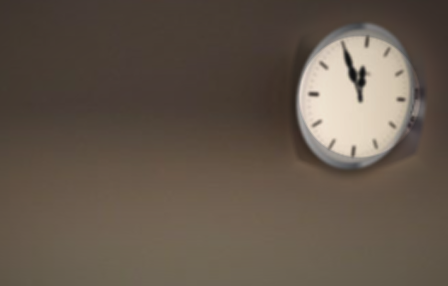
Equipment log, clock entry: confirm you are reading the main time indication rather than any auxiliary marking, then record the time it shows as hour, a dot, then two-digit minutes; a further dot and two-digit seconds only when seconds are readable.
11.55
